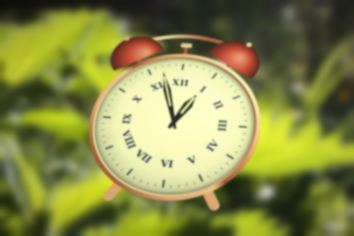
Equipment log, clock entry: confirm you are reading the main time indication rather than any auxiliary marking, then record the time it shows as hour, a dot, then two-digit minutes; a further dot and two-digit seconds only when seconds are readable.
12.57
